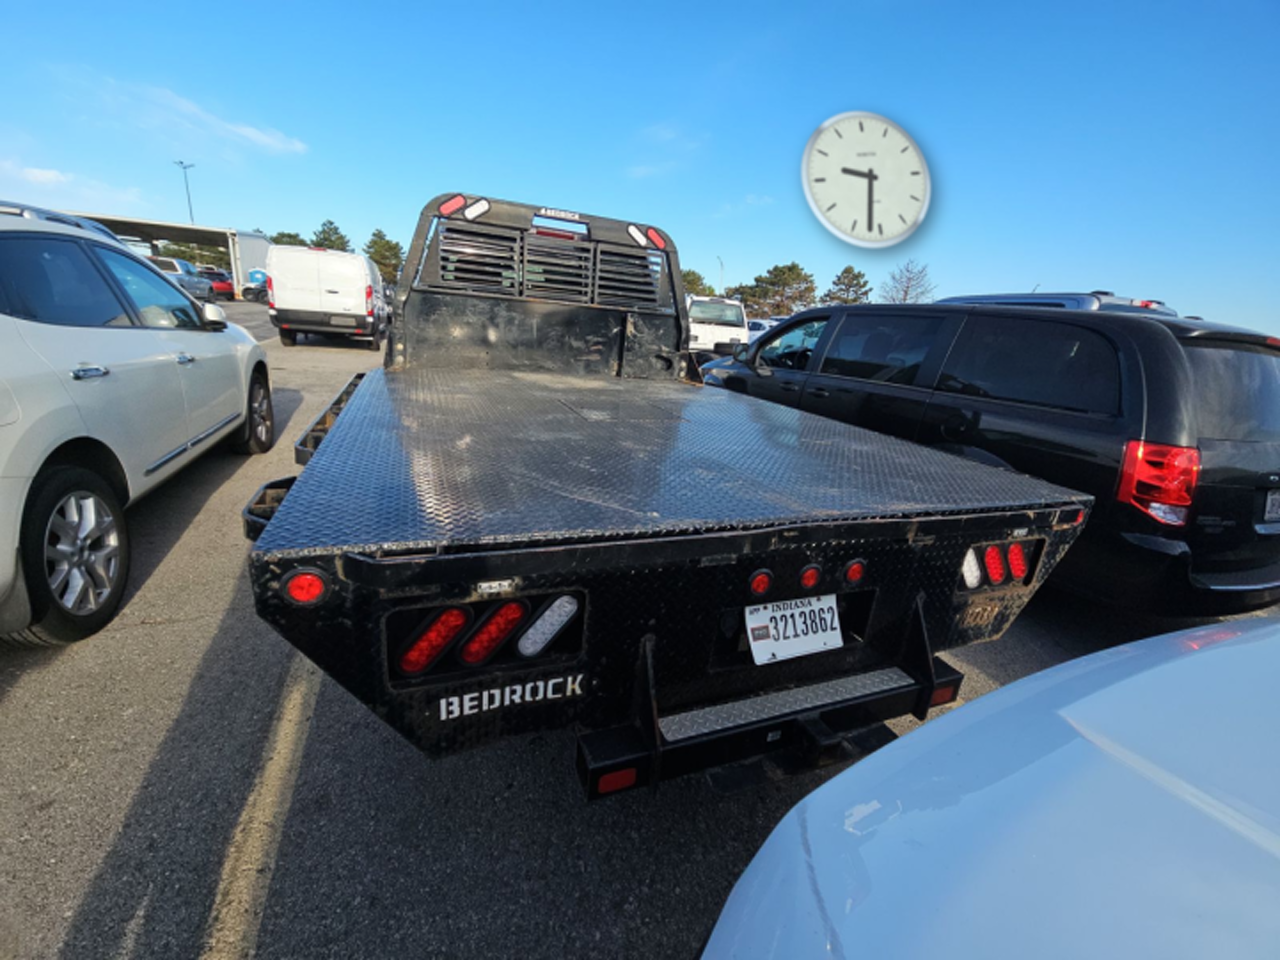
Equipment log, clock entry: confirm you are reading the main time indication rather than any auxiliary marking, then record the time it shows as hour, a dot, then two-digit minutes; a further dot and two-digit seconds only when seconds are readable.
9.32
